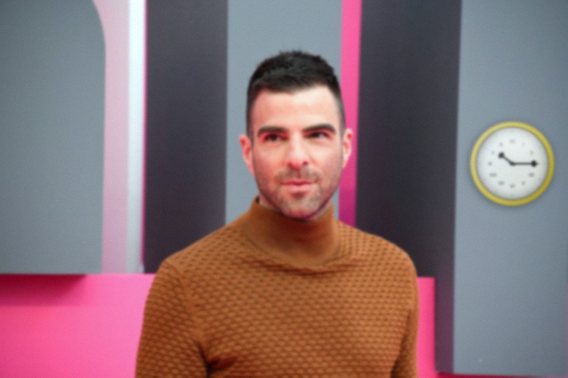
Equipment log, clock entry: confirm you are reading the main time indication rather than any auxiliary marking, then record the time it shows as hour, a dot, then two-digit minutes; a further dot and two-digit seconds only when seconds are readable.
10.15
